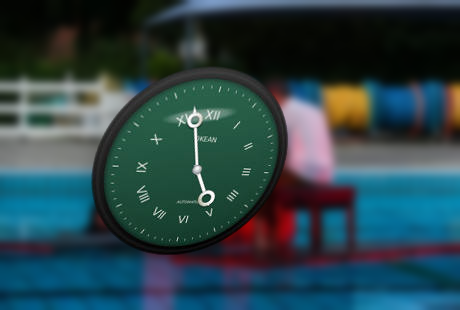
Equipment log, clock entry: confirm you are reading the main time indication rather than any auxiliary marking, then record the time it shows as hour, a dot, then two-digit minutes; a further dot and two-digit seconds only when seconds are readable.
4.57
